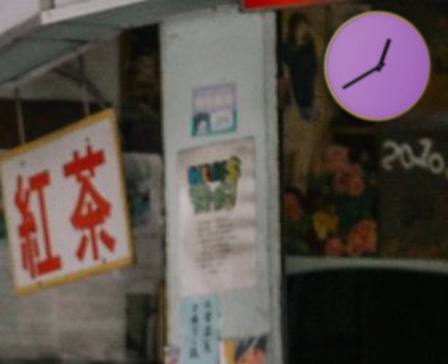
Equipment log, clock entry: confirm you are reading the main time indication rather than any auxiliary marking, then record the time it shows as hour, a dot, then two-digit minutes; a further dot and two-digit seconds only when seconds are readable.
12.40
